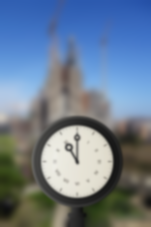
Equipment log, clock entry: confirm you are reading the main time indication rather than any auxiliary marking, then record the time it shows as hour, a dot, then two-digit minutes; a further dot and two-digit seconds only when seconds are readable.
11.00
